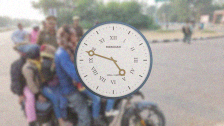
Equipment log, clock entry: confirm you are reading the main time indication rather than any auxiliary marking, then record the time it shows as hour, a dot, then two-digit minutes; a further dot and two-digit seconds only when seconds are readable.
4.48
